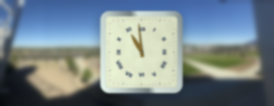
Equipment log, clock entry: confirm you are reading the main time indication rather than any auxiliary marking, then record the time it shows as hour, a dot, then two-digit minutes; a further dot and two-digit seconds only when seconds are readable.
10.59
